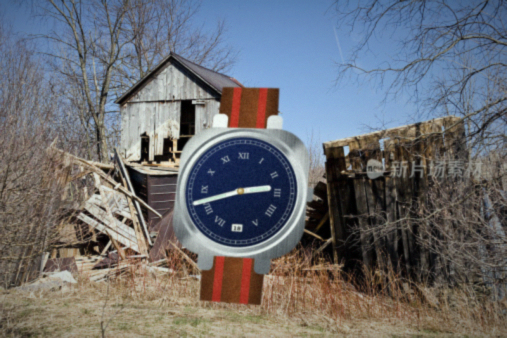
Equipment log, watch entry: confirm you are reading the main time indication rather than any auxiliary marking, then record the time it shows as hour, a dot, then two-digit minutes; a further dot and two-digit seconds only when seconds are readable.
2.42
